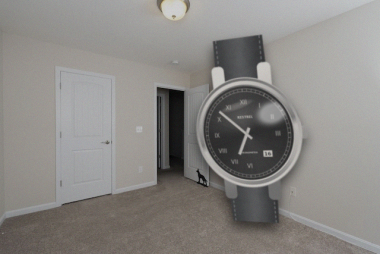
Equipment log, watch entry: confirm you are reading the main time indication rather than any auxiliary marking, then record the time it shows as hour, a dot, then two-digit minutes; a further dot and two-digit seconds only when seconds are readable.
6.52
